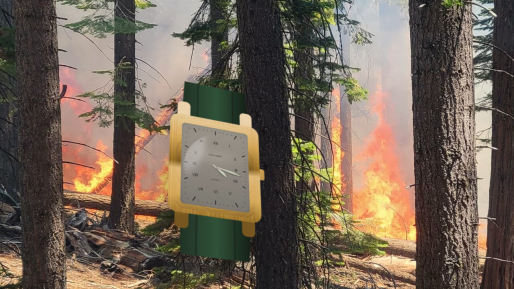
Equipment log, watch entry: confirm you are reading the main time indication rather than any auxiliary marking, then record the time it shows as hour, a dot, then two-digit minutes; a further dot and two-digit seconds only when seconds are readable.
4.17
